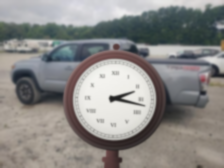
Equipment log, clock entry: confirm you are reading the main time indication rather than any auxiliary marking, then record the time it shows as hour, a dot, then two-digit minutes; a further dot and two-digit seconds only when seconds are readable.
2.17
